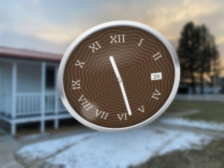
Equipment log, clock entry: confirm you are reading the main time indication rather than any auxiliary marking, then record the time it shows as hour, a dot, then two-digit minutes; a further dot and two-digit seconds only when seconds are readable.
11.28
